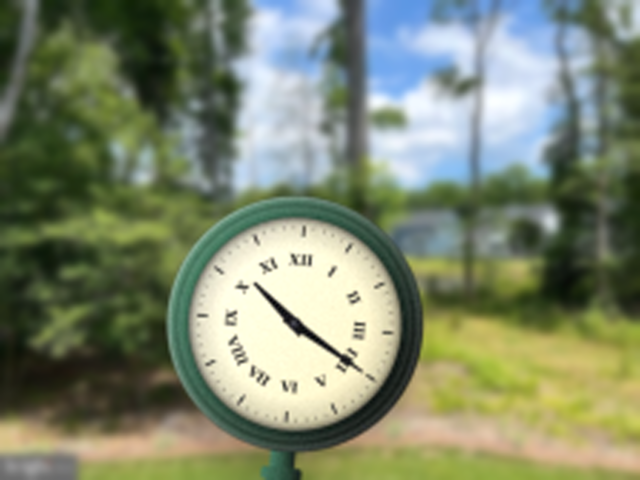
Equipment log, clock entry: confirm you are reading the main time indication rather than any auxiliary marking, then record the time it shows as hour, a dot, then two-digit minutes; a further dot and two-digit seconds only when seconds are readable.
10.20
